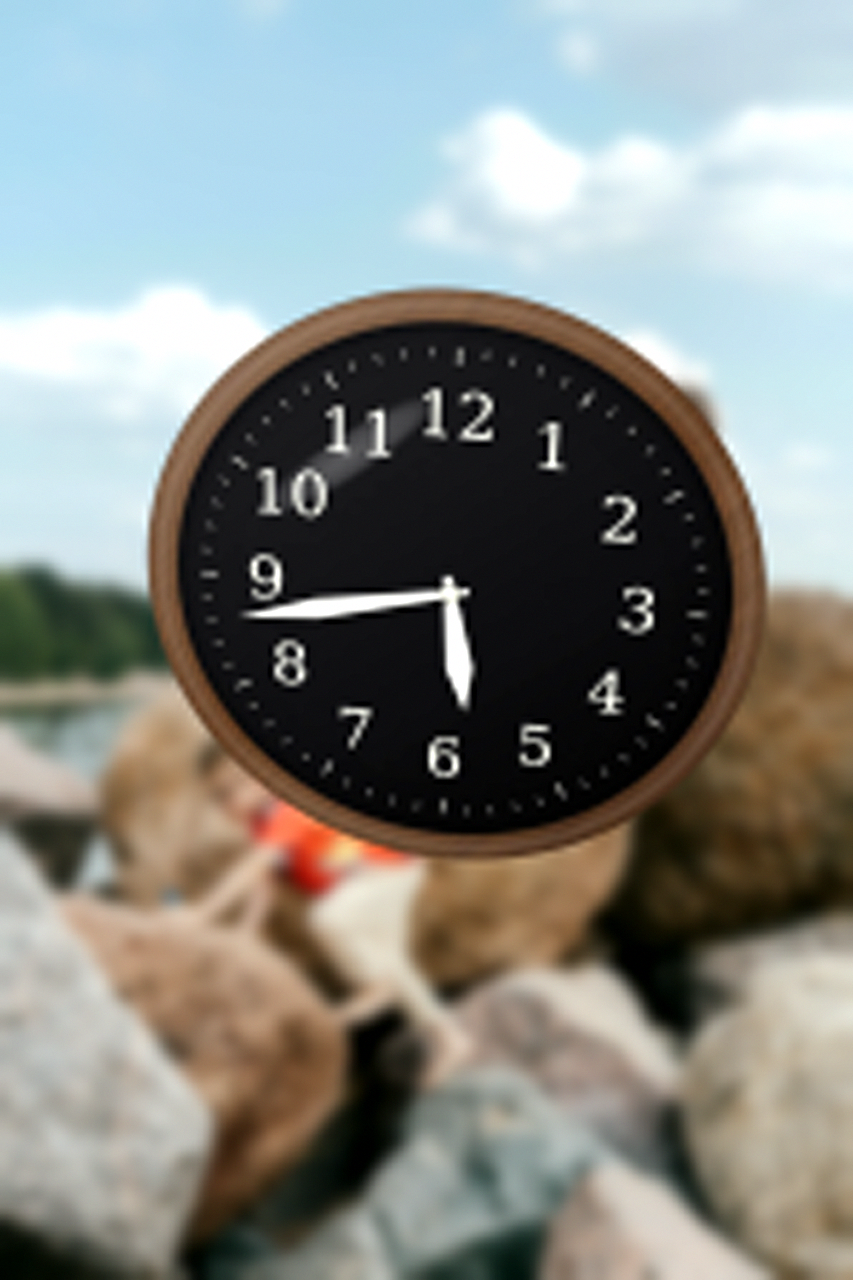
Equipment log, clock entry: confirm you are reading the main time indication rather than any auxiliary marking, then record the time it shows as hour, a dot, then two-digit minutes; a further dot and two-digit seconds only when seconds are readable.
5.43
